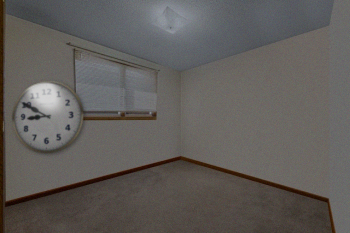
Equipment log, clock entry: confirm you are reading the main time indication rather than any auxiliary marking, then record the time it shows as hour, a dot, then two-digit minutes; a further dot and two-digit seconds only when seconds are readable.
8.50
